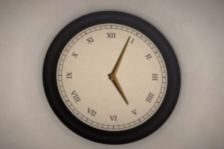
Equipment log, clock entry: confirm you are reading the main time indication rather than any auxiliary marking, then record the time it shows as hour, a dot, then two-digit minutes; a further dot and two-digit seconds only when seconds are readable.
5.04
